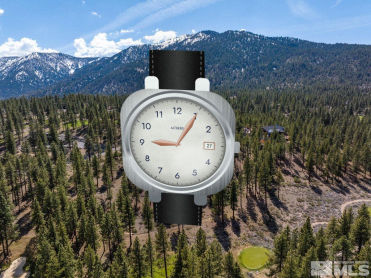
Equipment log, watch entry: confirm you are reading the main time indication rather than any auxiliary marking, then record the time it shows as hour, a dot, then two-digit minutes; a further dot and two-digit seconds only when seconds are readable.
9.05
